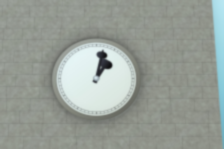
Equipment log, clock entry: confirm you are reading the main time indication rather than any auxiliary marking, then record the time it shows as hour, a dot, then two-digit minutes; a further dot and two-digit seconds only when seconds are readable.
1.02
